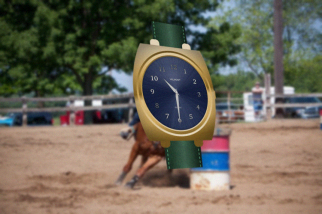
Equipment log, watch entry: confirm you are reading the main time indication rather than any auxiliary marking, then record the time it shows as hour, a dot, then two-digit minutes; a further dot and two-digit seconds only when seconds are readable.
10.30
